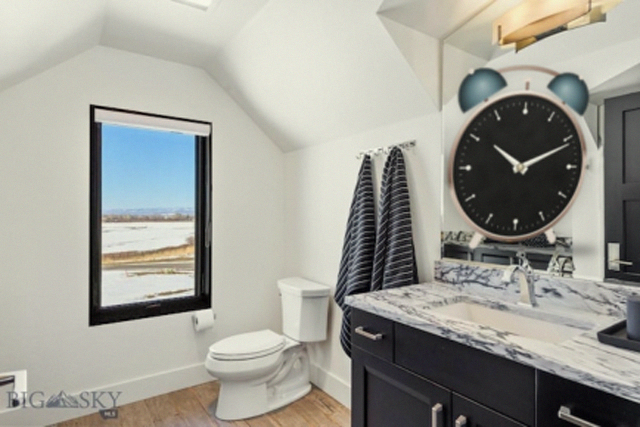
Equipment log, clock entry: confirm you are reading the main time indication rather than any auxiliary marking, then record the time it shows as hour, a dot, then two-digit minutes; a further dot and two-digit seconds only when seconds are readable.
10.11
